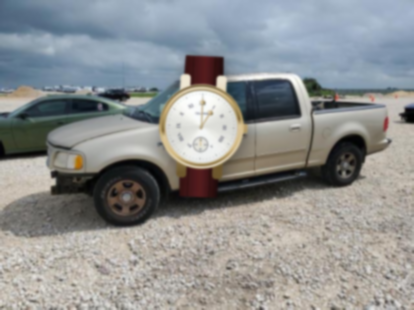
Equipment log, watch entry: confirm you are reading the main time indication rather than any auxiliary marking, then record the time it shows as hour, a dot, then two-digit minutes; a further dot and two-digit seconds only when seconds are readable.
1.00
